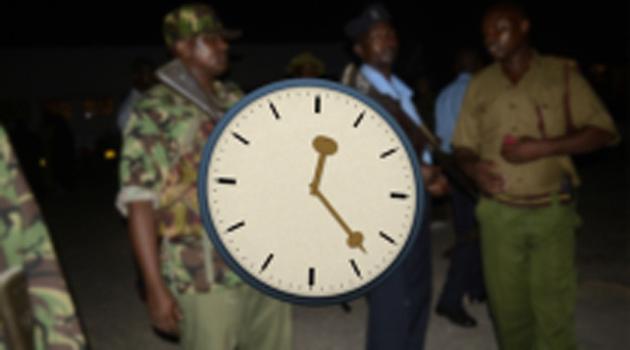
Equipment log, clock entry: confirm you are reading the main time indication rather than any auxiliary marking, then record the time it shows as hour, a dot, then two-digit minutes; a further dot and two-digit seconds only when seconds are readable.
12.23
